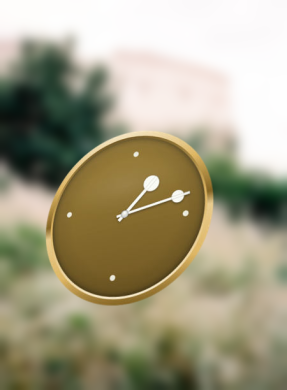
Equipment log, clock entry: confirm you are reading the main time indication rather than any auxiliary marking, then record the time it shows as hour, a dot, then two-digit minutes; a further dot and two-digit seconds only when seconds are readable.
1.12
